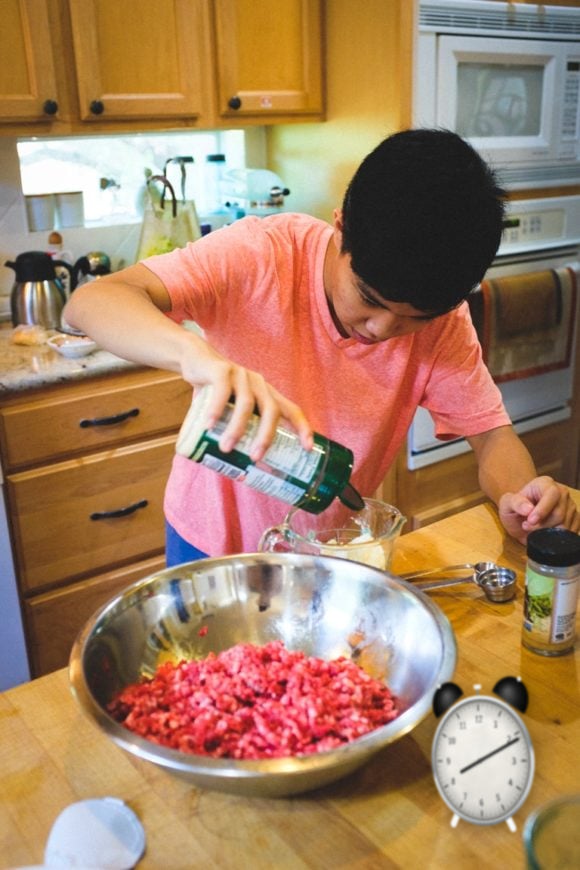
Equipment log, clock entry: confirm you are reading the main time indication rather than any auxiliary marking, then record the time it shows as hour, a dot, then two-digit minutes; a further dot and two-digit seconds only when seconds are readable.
8.11
